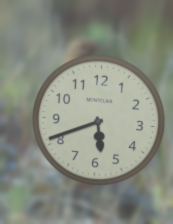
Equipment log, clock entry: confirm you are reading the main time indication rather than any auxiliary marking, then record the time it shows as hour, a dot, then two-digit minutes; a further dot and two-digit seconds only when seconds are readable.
5.41
